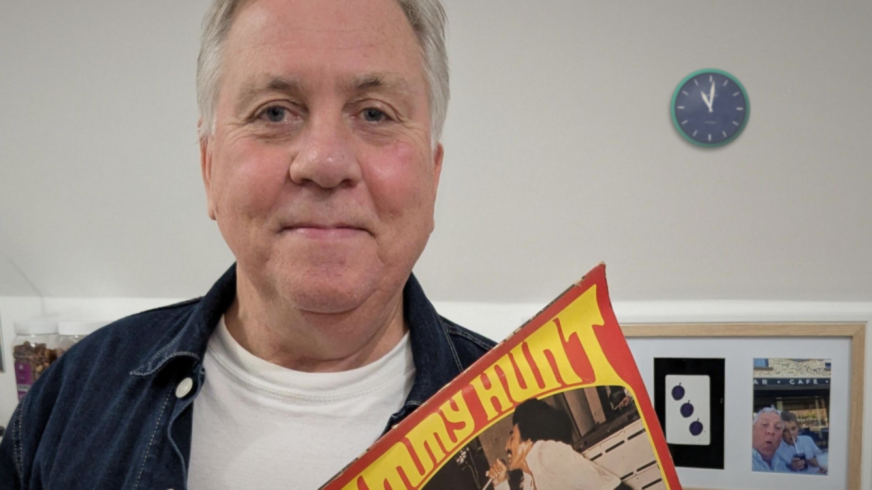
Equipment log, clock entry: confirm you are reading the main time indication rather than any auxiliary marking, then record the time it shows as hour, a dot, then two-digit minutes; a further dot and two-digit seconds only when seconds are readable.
11.01
